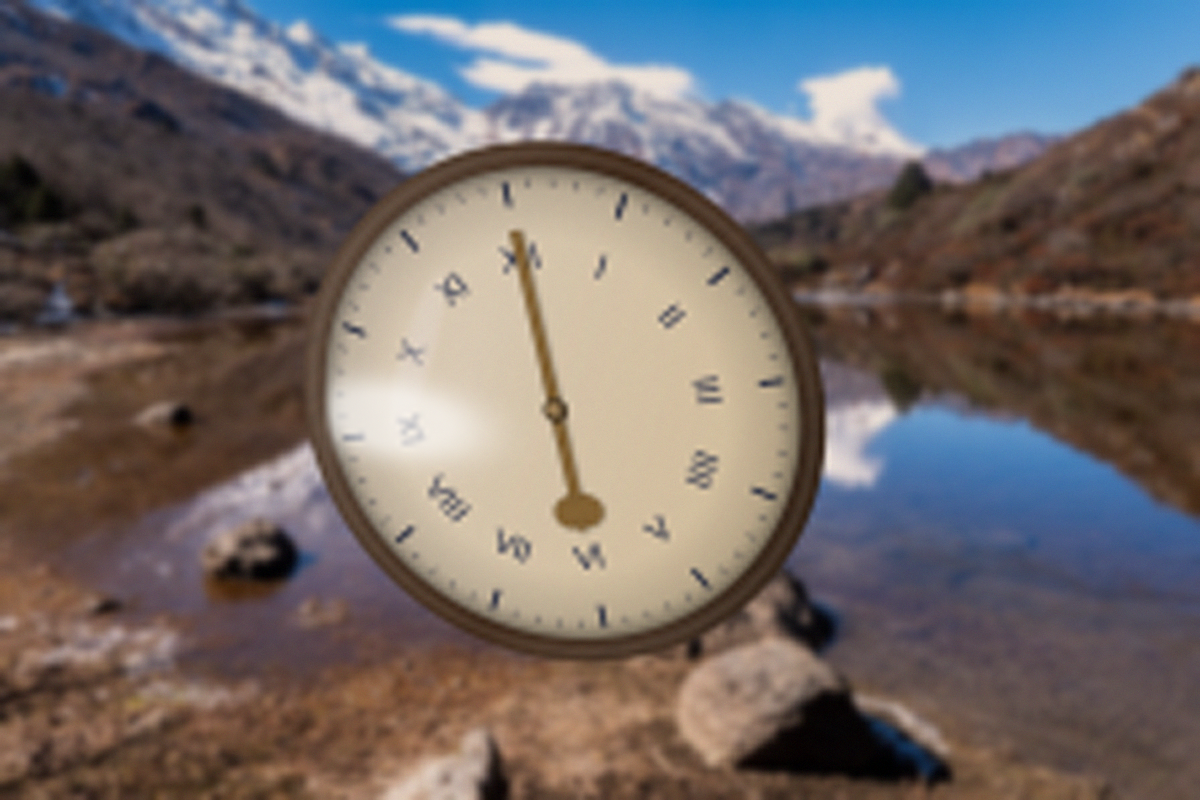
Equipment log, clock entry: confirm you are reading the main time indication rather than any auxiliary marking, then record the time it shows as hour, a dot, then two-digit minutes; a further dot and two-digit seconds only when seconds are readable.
6.00
